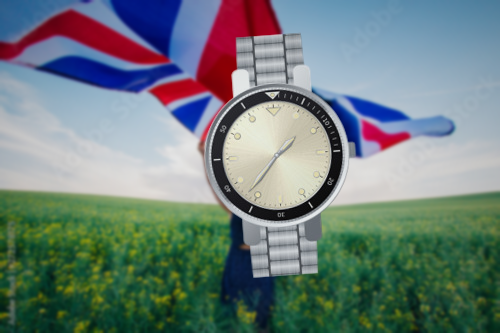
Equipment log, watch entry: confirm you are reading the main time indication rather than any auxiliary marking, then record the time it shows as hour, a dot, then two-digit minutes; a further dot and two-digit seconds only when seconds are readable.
1.37
